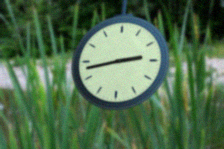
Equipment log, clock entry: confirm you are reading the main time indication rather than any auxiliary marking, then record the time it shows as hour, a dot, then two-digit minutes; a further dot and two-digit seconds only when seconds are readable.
2.43
